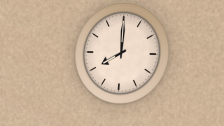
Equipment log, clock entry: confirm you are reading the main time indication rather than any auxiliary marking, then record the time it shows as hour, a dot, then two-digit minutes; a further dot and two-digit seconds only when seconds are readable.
8.00
